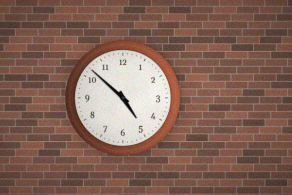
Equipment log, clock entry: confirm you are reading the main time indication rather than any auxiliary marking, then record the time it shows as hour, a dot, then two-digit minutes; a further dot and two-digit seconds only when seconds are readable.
4.52
